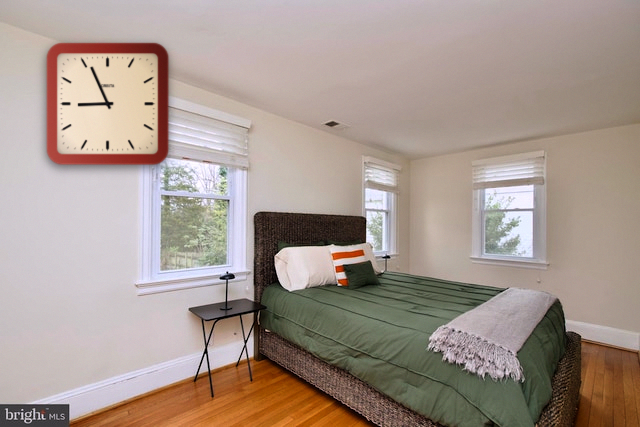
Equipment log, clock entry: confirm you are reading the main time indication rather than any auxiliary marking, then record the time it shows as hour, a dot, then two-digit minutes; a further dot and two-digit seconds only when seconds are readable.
8.56
